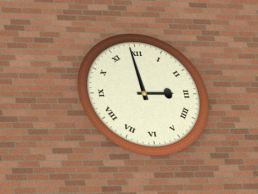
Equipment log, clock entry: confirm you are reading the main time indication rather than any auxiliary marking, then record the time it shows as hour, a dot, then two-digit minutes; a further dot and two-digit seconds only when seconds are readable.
2.59
